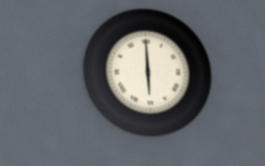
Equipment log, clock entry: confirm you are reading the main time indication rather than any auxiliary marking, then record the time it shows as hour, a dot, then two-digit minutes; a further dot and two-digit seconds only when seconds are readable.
6.00
